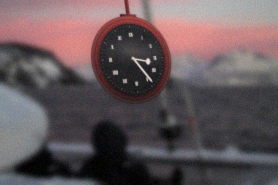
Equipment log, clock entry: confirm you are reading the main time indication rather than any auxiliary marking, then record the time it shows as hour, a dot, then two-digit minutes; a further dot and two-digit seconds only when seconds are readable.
3.24
